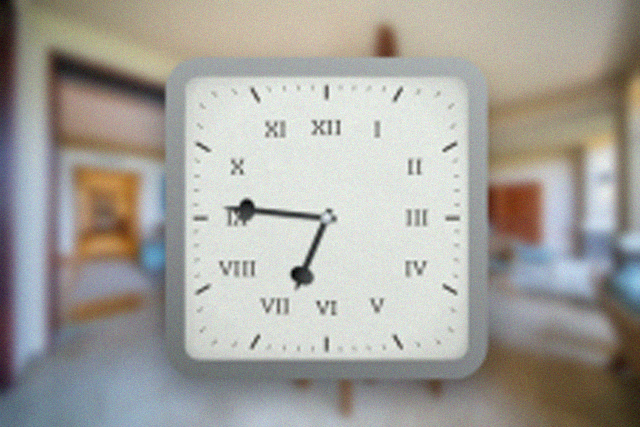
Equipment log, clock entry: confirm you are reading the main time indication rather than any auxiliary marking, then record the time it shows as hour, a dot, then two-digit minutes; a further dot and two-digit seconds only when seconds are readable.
6.46
